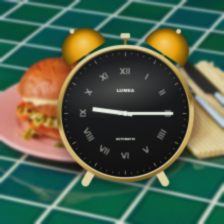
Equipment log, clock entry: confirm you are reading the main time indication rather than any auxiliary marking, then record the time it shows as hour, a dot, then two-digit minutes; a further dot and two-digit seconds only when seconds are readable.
9.15
